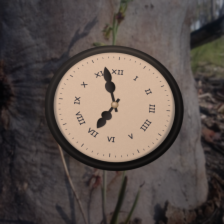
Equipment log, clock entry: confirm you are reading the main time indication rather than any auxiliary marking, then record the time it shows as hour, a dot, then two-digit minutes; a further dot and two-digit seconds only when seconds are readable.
6.57
